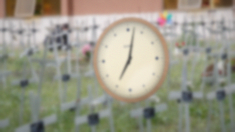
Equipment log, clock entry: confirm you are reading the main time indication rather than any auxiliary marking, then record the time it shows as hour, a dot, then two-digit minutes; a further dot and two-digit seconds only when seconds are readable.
7.02
